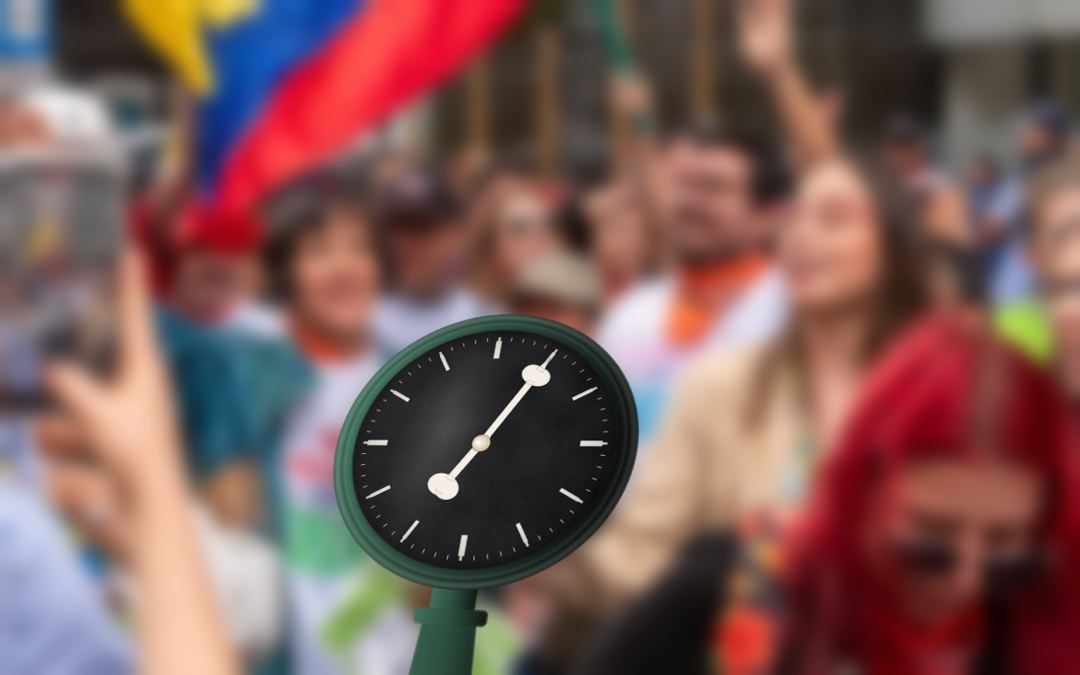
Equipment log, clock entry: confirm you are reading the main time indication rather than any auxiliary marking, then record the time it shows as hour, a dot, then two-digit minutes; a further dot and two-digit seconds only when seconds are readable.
7.05
